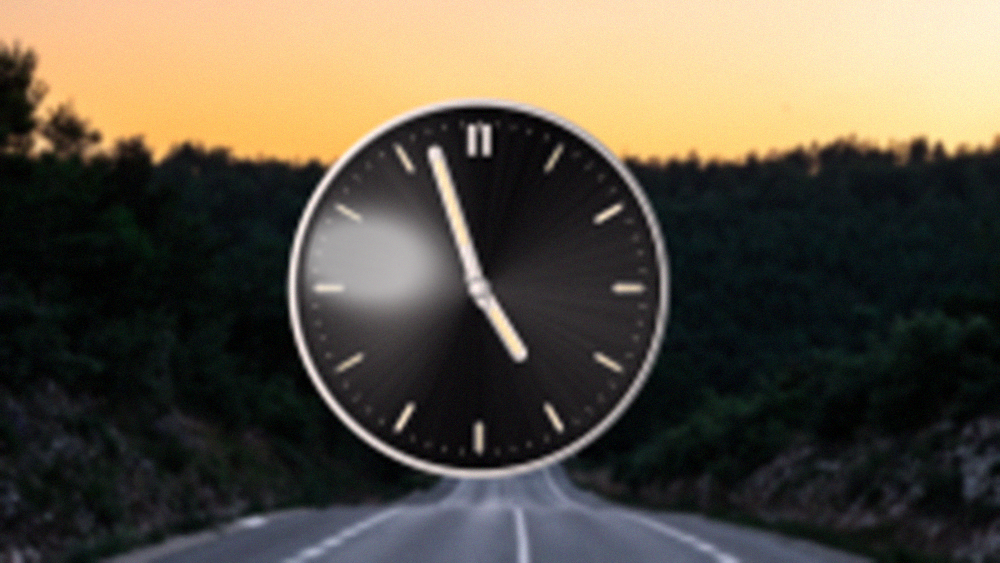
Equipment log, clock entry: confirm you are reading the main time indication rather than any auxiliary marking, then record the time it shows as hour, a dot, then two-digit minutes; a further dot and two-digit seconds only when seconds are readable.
4.57
